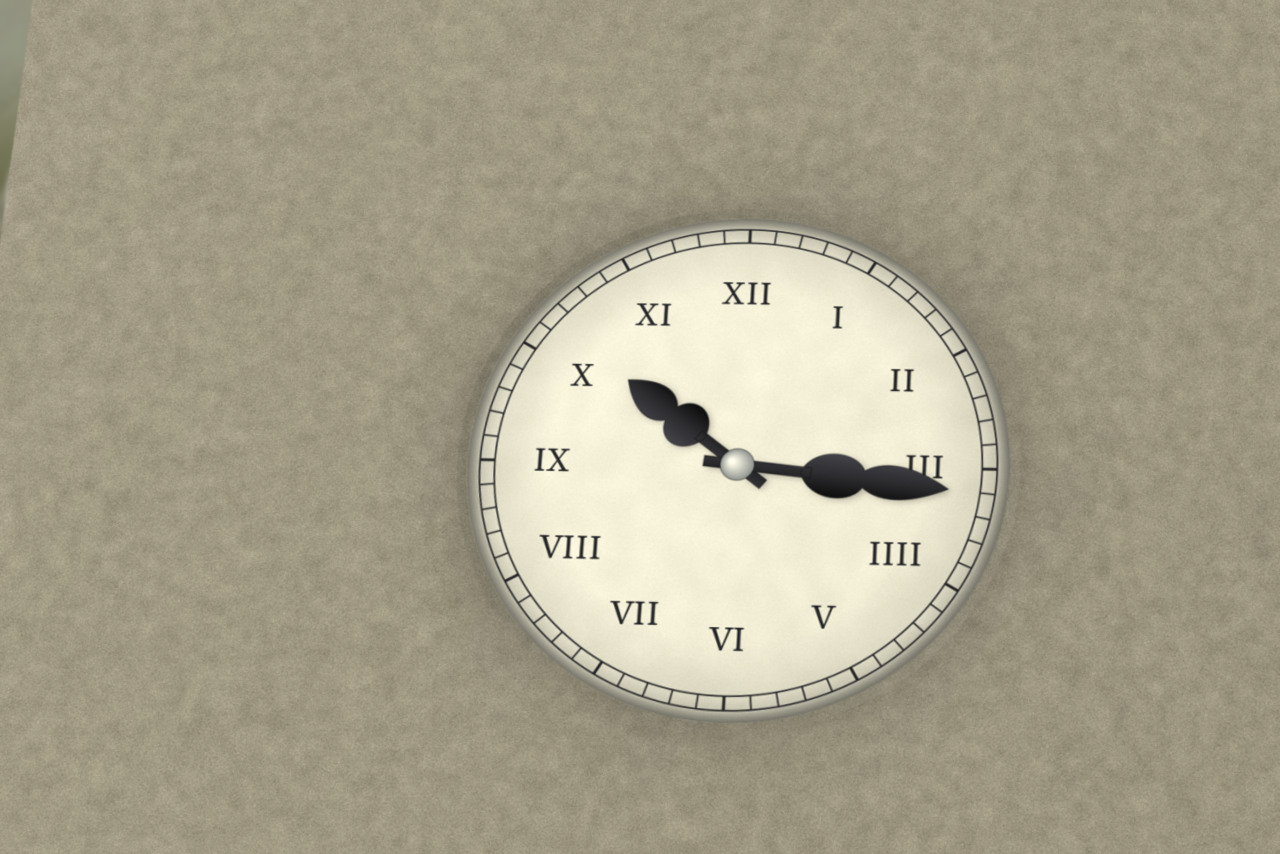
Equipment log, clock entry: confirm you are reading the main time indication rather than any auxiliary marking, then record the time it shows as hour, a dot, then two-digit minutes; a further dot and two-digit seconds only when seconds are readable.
10.16
